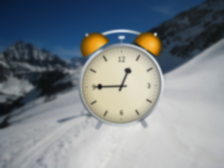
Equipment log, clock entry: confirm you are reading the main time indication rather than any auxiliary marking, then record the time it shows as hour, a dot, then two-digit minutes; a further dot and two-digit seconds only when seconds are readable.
12.45
